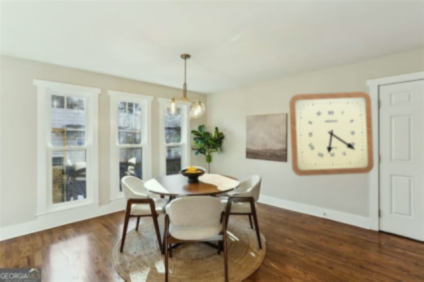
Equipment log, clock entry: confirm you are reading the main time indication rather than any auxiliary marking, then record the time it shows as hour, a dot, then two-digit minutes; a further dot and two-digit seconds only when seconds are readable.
6.21
